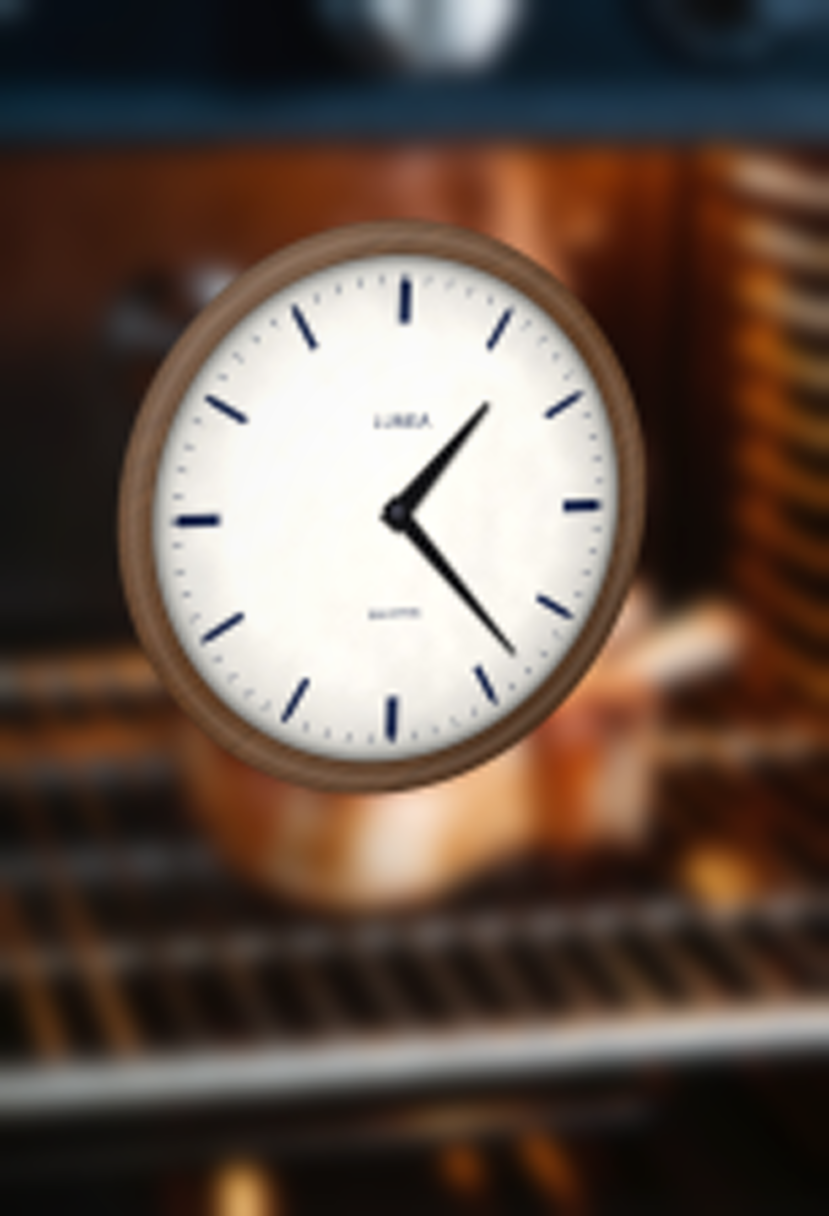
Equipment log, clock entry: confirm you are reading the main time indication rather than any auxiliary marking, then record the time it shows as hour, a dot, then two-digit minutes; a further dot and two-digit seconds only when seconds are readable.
1.23
